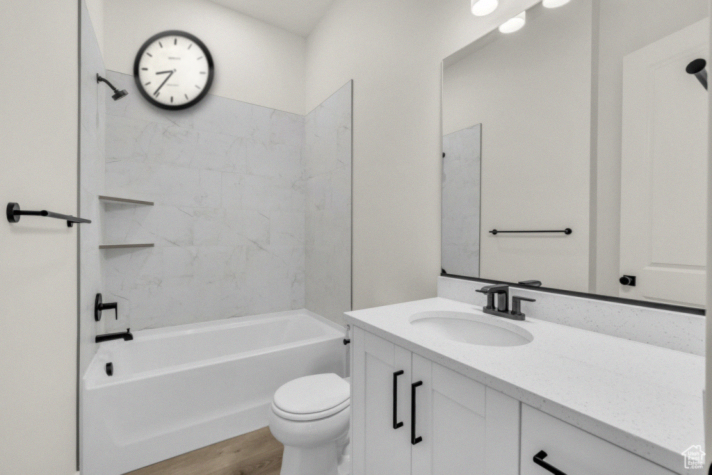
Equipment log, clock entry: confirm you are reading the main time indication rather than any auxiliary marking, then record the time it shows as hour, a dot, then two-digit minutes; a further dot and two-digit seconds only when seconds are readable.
8.36
